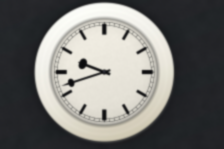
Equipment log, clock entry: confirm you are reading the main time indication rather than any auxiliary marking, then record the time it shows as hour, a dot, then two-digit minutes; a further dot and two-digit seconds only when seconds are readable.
9.42
